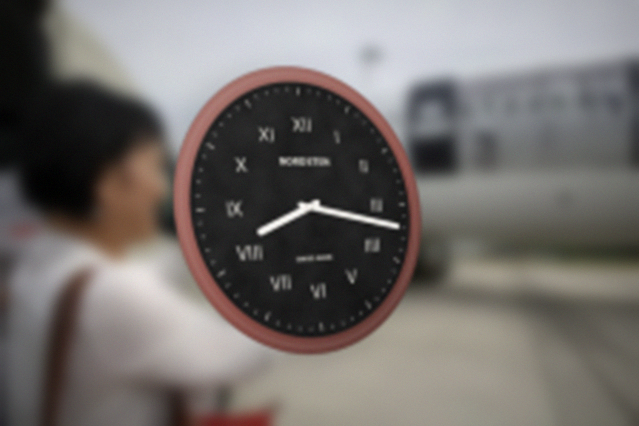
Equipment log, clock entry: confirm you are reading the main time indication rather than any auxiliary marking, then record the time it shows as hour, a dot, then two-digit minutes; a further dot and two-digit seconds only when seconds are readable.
8.17
